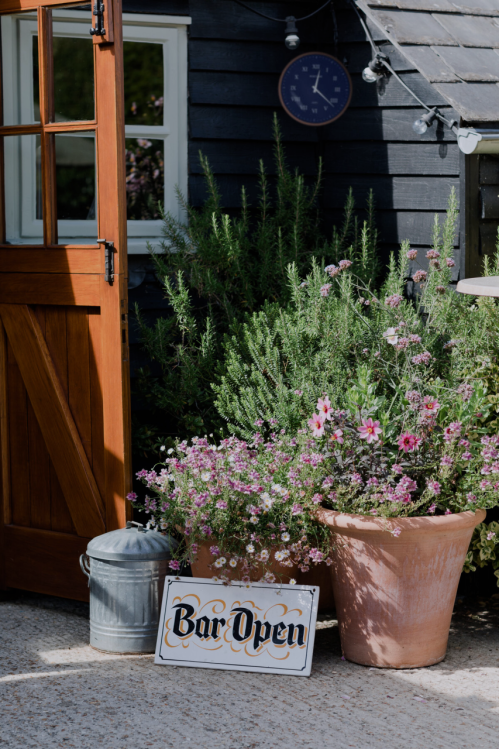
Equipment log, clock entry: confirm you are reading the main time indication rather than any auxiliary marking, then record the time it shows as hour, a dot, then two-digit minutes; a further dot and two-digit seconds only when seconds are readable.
12.22
